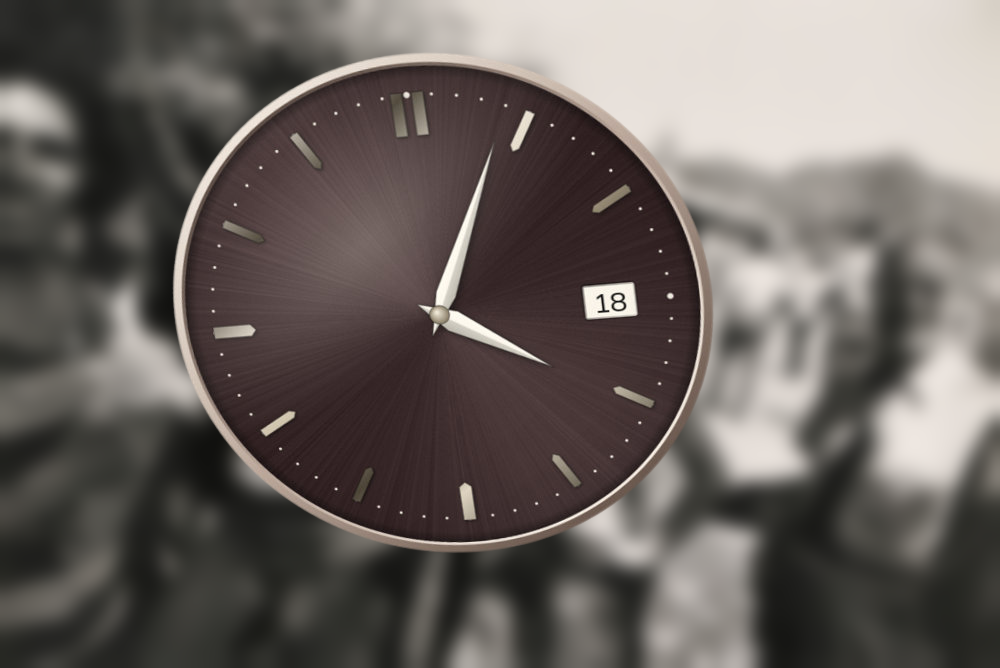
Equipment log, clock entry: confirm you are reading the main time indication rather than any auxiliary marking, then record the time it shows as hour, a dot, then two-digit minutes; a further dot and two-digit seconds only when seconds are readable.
4.04
